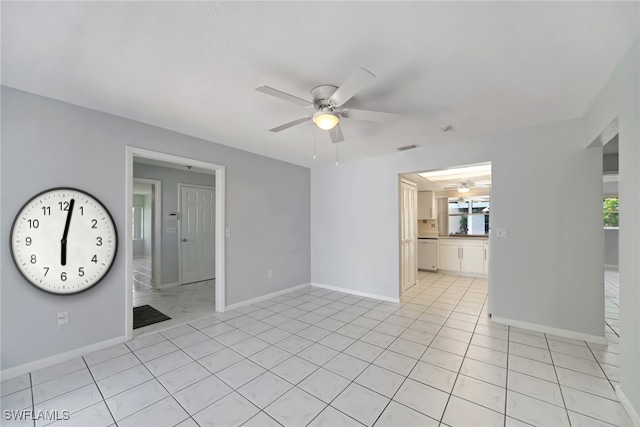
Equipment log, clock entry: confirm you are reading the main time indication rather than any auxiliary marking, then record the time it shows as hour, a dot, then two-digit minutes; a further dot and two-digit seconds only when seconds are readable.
6.02
